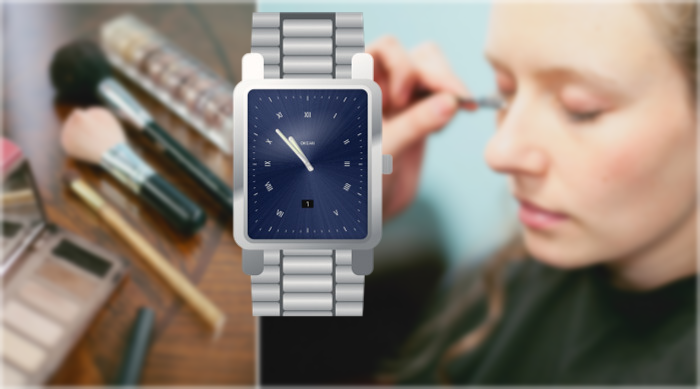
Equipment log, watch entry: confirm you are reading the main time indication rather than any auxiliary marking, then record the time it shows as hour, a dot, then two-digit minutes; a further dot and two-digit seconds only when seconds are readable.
10.53
